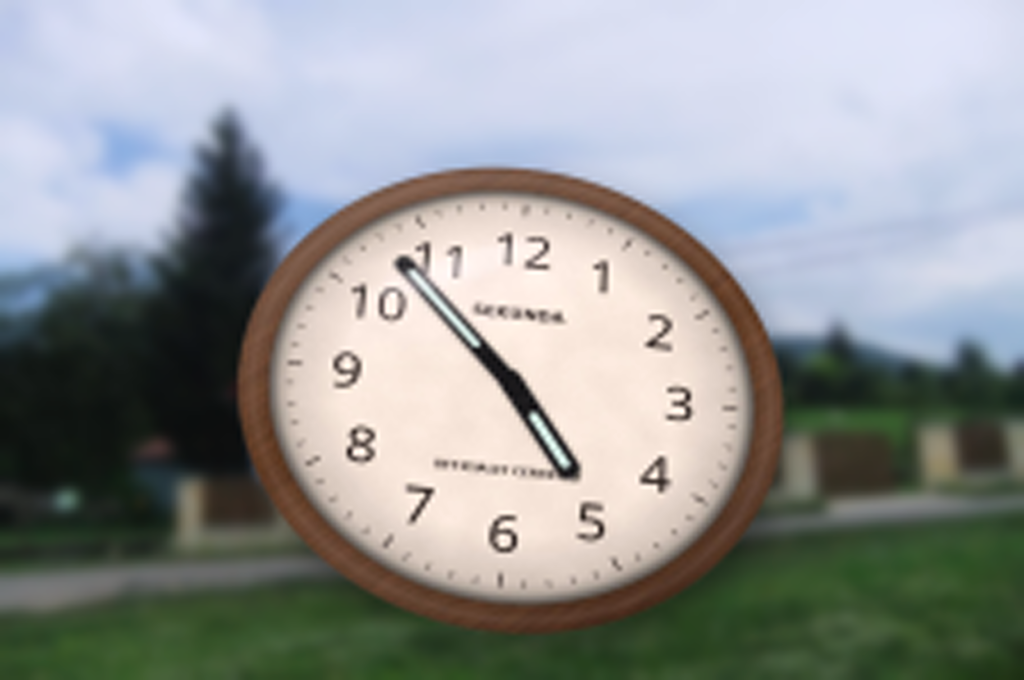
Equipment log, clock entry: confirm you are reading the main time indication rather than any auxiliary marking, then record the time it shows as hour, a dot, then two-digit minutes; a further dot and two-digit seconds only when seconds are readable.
4.53
